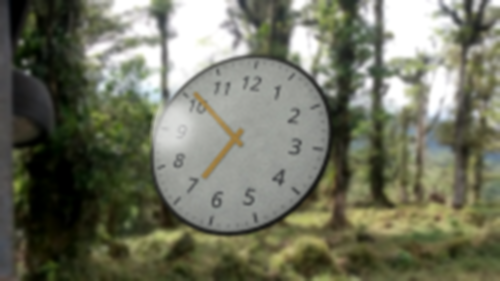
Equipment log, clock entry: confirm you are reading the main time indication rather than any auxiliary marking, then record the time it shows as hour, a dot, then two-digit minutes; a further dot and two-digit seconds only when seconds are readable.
6.51
